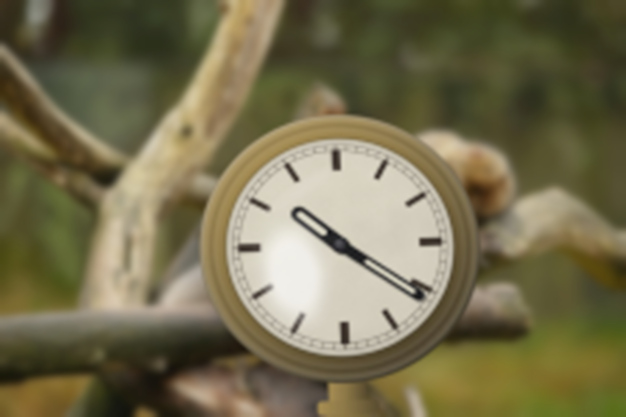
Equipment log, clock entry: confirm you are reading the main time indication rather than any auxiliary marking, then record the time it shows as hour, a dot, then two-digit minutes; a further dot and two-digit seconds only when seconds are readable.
10.21
